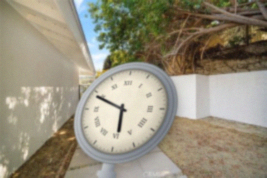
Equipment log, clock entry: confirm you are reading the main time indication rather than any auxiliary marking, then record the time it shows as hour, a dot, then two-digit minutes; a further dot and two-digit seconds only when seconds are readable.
5.49
